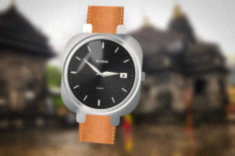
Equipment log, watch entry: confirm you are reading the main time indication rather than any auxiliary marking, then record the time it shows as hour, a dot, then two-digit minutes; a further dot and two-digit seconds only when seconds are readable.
2.51
